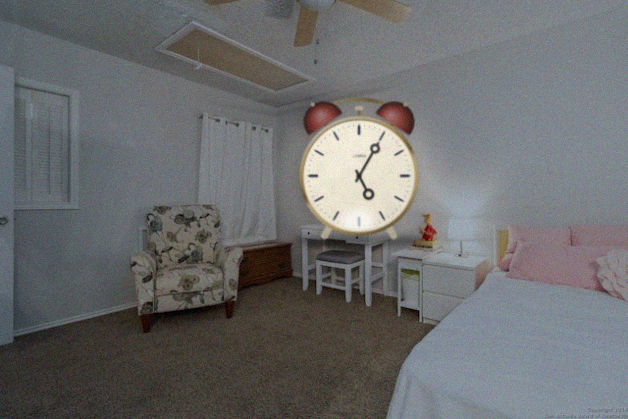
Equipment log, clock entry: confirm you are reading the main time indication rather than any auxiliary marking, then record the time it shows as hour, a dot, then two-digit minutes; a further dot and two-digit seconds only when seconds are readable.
5.05
